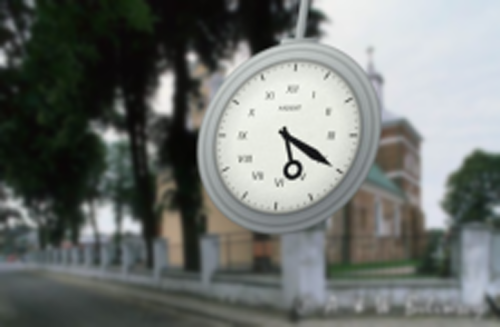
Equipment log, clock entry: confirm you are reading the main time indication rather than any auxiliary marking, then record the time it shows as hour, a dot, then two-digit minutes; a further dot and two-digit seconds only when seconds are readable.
5.20
